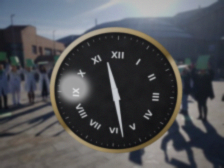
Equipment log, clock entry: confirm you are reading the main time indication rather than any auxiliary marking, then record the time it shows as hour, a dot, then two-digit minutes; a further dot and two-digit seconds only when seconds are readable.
11.28
